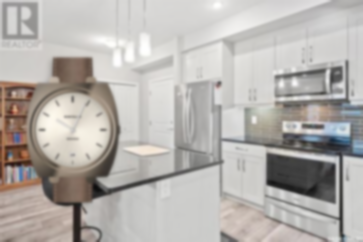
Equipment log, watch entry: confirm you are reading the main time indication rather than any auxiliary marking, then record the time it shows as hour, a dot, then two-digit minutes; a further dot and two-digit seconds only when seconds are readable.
10.04
